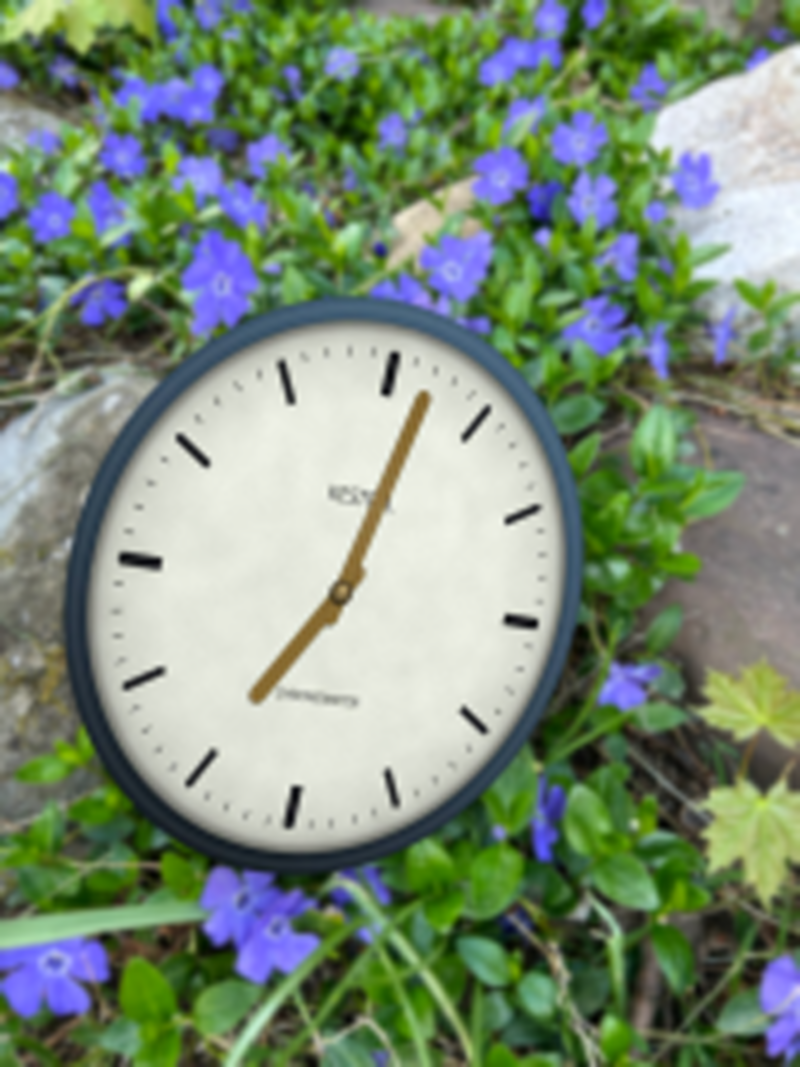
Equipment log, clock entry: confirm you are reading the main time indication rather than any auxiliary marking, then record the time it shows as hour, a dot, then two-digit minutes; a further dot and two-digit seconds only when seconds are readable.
7.02
